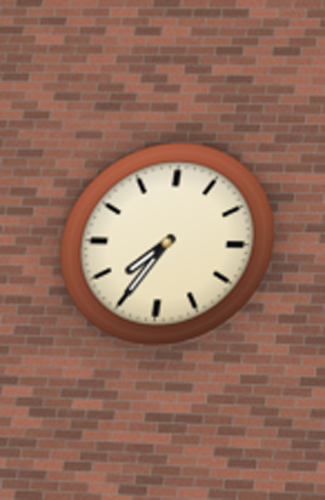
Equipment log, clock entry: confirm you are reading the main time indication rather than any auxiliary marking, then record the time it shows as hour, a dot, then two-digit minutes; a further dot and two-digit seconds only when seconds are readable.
7.35
